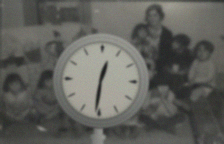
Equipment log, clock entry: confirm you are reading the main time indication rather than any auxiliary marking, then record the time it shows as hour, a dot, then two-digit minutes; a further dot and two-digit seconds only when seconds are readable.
12.31
